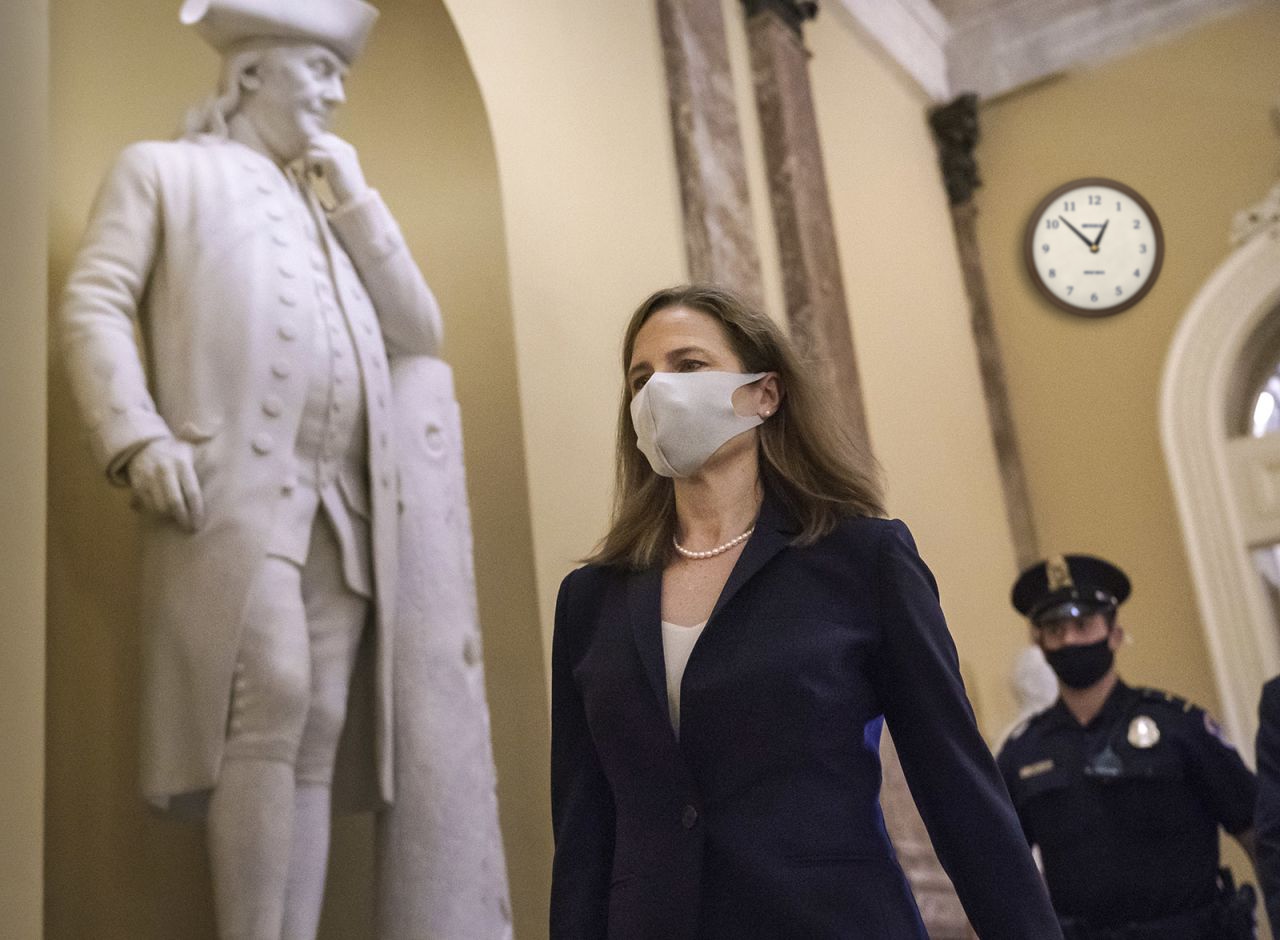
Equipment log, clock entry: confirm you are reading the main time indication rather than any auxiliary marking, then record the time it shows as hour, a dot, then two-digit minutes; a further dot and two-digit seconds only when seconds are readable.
12.52
